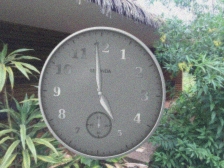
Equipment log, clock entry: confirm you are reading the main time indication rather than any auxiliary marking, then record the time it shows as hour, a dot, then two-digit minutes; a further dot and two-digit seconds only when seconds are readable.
4.59
